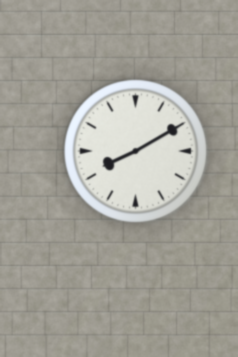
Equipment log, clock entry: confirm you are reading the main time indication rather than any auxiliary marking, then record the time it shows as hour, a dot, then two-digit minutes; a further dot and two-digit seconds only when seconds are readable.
8.10
